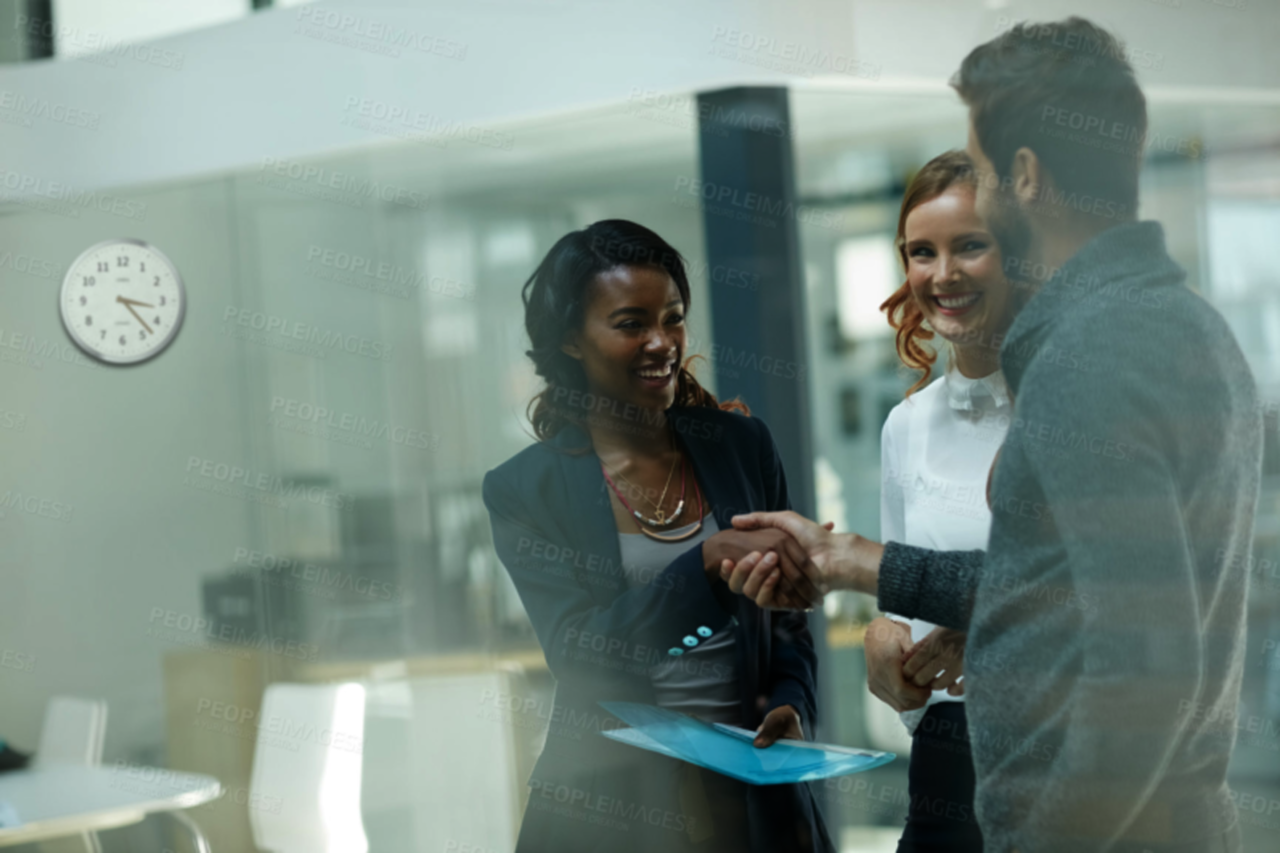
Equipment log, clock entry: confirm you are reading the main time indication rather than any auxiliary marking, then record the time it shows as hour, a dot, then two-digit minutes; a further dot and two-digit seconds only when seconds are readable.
3.23
